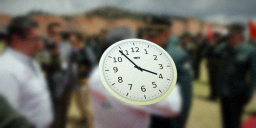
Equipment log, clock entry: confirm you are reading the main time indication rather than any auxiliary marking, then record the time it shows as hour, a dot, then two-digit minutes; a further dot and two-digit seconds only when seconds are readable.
3.54
